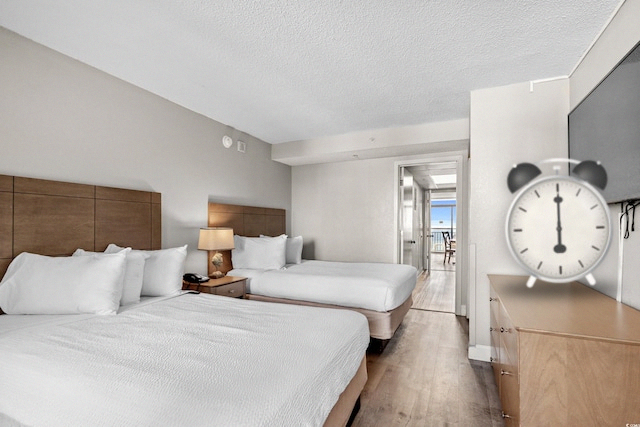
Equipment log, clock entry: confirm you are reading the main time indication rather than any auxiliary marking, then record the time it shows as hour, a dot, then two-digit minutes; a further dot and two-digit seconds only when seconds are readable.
6.00
